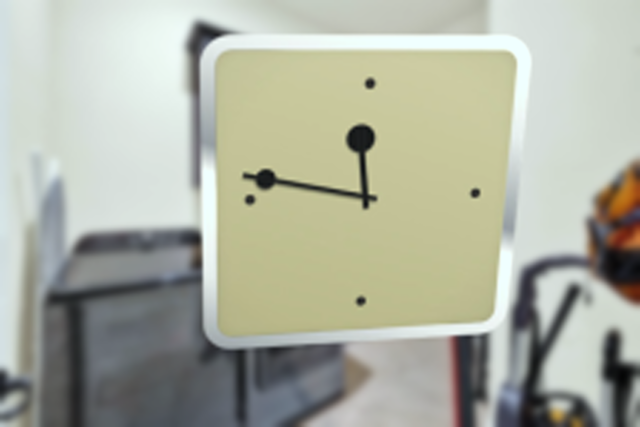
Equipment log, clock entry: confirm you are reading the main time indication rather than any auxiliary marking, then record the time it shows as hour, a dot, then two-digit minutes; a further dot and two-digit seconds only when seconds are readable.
11.47
